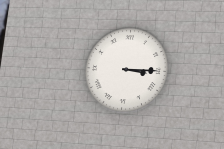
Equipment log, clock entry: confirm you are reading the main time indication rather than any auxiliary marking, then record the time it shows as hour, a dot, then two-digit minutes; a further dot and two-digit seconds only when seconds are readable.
3.15
